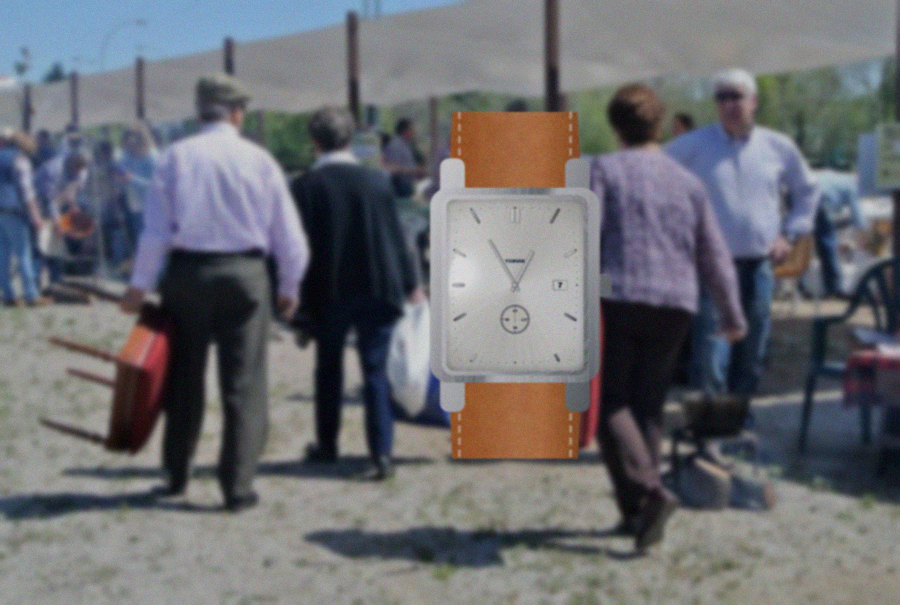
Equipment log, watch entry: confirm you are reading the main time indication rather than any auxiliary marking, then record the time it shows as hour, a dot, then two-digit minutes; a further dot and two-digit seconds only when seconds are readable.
12.55
